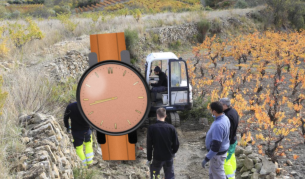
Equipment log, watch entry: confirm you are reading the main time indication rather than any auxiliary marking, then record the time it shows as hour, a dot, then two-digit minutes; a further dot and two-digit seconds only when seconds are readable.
8.43
